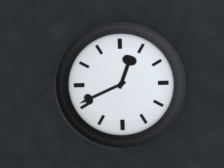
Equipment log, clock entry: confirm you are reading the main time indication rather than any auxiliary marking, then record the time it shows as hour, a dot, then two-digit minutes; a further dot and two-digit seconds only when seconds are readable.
12.41
